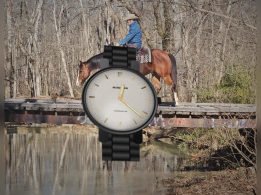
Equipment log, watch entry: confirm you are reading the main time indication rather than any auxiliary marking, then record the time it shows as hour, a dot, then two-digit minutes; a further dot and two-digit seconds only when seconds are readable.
12.22
